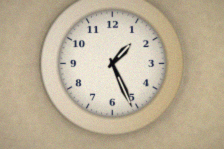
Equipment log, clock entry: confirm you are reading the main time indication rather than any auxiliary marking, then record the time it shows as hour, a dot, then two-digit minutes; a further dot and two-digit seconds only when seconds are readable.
1.26
